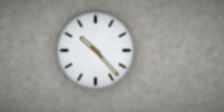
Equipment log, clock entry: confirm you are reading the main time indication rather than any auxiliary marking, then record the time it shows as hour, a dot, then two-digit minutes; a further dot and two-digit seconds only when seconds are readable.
10.23
